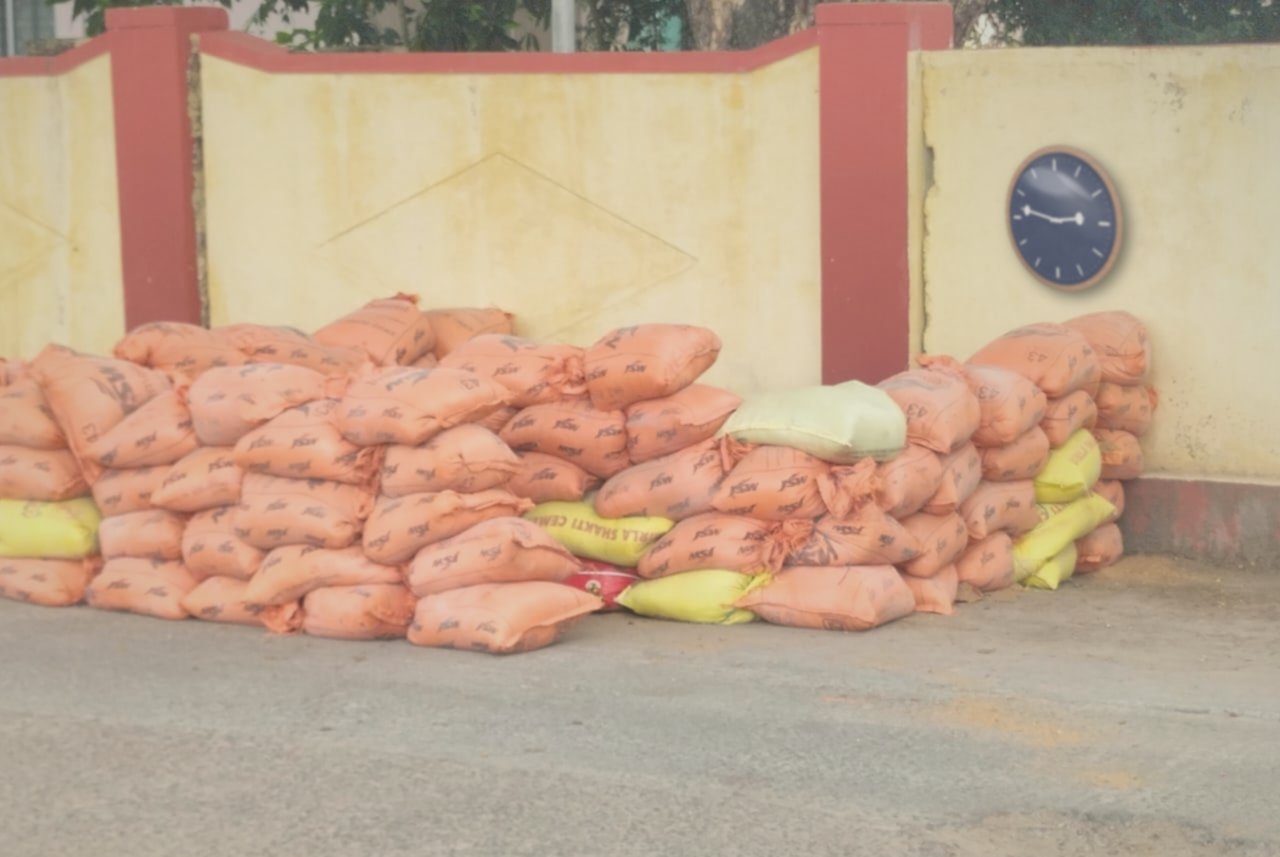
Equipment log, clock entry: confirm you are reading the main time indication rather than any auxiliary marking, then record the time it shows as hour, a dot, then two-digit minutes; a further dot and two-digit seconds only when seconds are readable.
2.47
